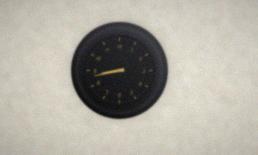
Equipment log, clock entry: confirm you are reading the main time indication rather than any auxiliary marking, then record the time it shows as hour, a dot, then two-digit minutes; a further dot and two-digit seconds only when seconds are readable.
8.43
